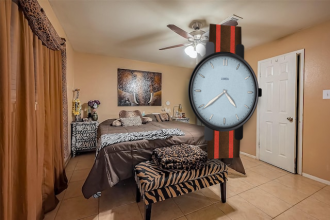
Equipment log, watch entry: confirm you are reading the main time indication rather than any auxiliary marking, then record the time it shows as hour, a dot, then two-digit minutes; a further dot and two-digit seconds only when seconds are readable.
4.39
